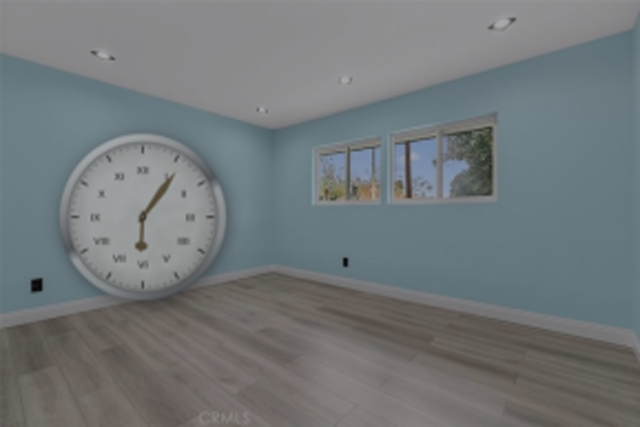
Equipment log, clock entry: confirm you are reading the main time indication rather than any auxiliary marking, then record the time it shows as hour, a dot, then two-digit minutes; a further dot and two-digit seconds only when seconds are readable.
6.06
